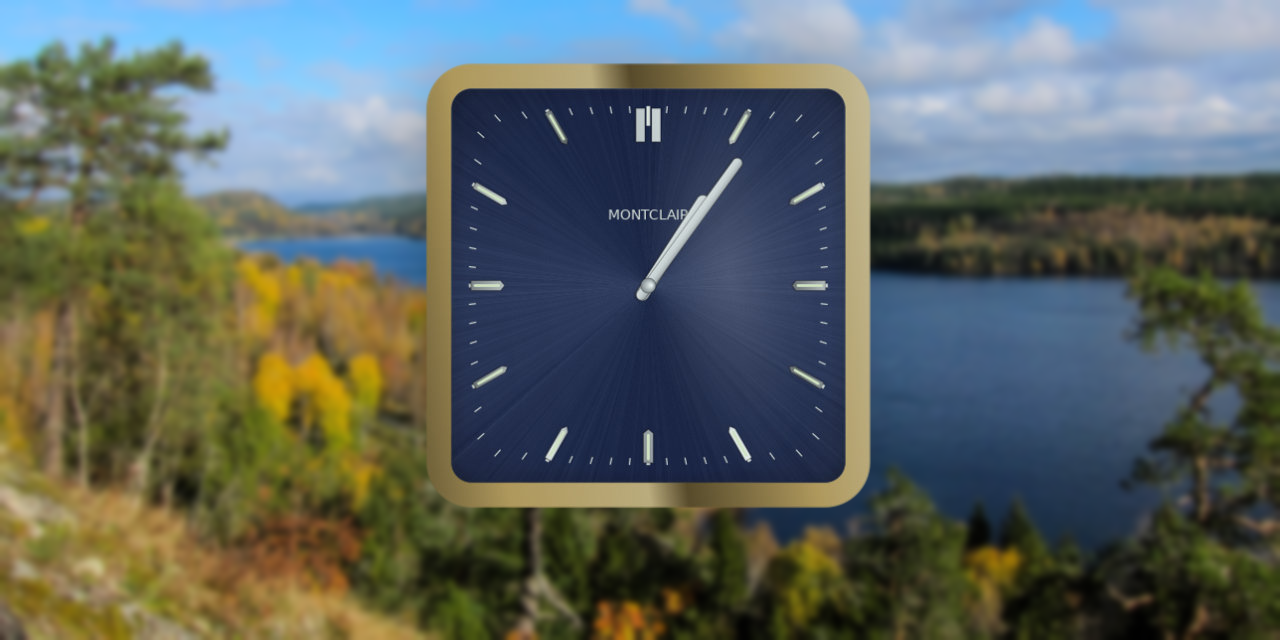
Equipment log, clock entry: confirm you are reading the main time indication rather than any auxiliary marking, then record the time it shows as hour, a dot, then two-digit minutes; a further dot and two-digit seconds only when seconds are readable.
1.06
